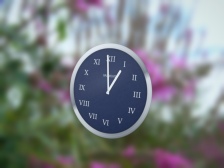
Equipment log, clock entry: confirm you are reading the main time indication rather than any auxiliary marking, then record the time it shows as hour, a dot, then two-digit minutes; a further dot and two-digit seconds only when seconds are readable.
12.59
